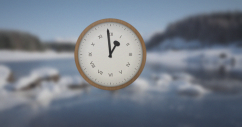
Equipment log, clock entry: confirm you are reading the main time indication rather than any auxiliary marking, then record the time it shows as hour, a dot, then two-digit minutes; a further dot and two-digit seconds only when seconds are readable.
12.59
